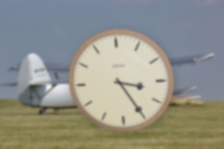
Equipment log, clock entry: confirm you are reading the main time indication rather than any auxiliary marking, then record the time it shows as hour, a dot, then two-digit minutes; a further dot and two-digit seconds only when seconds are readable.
3.25
